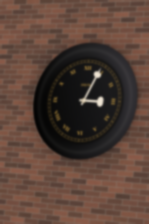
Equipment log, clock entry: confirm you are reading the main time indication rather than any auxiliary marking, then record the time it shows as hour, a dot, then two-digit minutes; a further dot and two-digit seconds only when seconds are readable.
3.04
